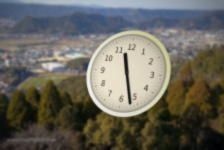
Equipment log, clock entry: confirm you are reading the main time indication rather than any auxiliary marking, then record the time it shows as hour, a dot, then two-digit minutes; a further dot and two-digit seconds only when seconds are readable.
11.27
